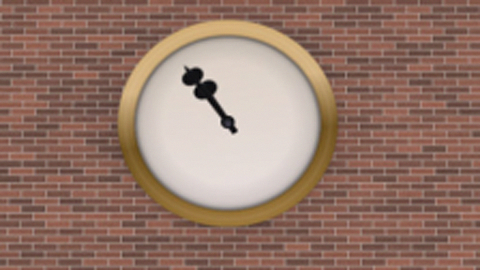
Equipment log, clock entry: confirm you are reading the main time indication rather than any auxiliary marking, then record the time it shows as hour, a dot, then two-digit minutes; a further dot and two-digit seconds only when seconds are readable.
10.54
